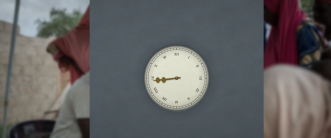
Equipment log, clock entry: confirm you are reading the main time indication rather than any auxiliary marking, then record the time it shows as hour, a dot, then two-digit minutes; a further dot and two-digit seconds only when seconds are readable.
8.44
